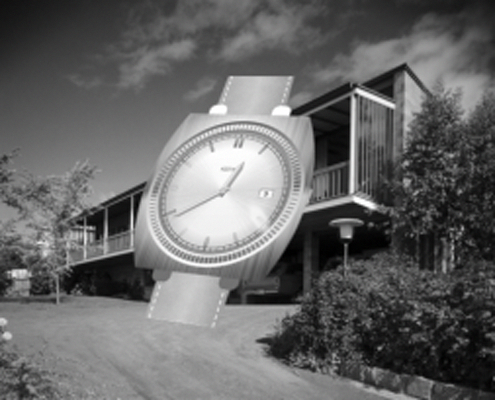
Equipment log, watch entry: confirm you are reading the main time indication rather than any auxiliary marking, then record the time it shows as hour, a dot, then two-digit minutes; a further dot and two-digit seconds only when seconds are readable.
12.39
